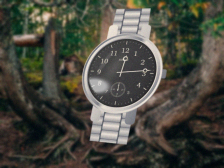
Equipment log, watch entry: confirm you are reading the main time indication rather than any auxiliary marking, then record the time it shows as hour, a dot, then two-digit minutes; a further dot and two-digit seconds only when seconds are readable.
12.14
